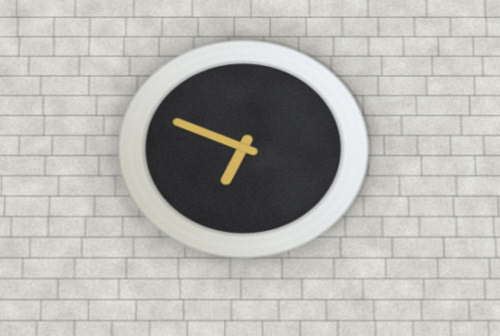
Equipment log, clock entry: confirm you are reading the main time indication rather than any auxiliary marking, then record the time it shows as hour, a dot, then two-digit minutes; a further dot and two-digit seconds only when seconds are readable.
6.49
